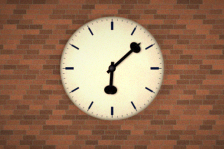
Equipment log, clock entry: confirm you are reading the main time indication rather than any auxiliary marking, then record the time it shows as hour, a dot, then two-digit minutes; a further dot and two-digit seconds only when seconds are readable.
6.08
